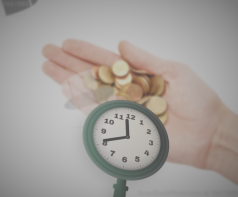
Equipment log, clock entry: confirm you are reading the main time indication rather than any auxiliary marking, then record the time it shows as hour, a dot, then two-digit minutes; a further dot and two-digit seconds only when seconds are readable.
11.41
